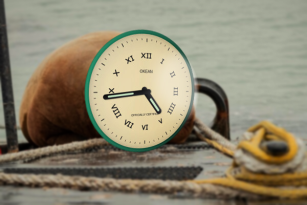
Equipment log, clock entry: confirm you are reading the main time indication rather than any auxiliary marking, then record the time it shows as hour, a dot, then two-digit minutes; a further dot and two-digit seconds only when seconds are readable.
4.44
